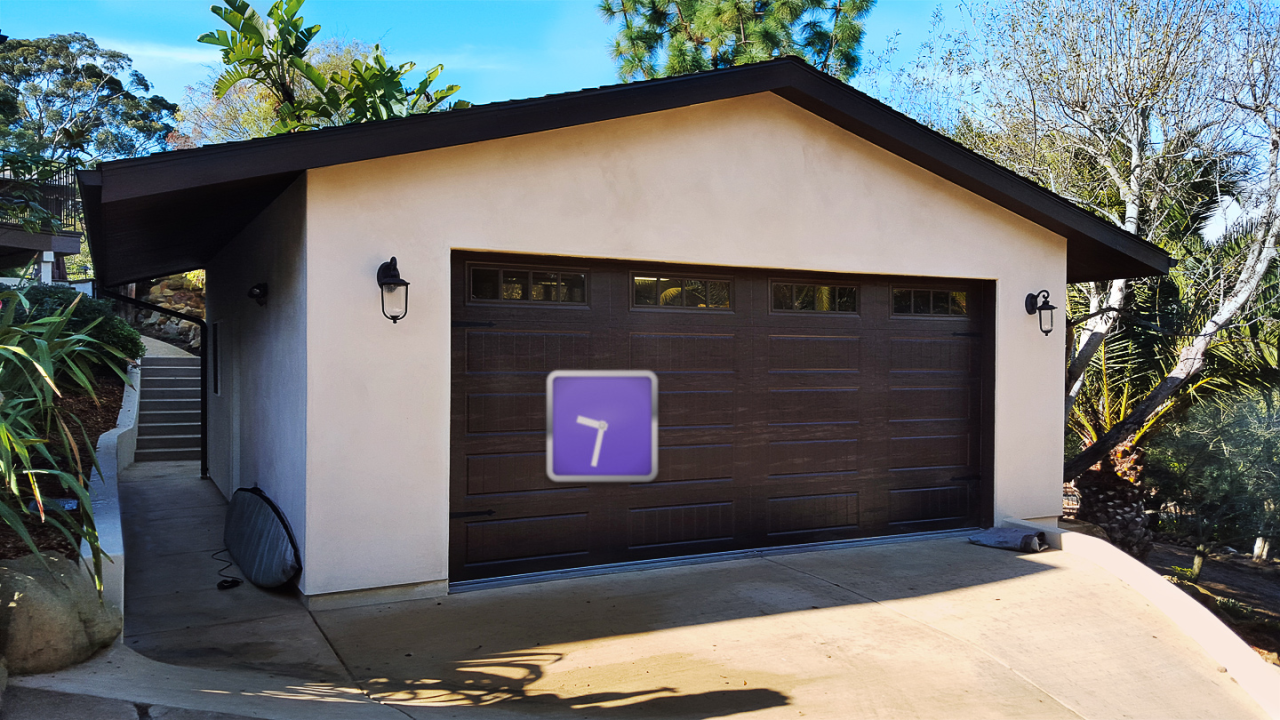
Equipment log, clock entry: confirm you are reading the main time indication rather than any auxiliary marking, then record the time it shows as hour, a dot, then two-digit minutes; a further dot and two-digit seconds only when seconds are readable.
9.32
